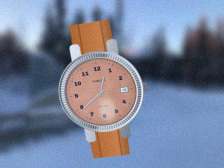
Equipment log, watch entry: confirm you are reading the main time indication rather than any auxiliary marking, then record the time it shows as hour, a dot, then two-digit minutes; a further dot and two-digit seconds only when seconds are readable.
12.39
